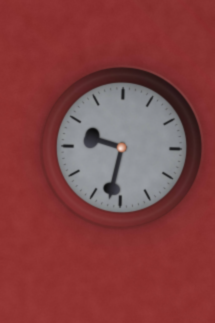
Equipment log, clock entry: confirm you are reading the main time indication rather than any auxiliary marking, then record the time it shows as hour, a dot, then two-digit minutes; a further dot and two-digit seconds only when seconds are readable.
9.32
